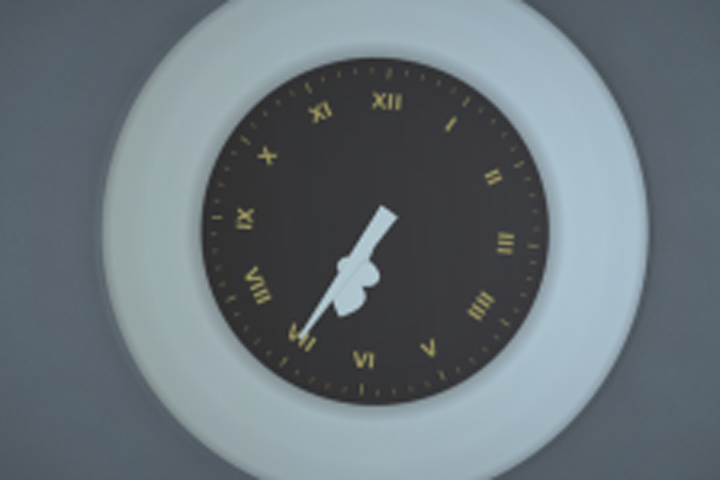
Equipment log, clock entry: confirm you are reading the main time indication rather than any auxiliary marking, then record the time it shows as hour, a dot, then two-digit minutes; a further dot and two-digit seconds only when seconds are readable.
6.35
